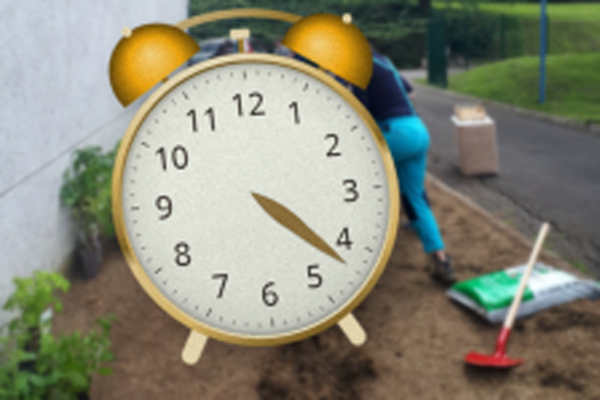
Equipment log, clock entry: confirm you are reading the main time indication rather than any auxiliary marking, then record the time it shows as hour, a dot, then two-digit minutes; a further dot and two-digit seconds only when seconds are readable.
4.22
